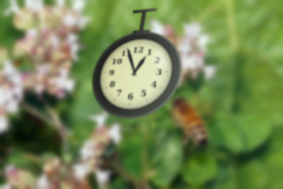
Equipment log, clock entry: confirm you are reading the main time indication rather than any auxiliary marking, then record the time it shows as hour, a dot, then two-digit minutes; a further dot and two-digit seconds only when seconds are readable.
12.56
